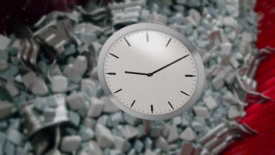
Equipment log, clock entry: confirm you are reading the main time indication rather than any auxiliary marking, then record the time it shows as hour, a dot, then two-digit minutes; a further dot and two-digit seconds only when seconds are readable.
9.10
